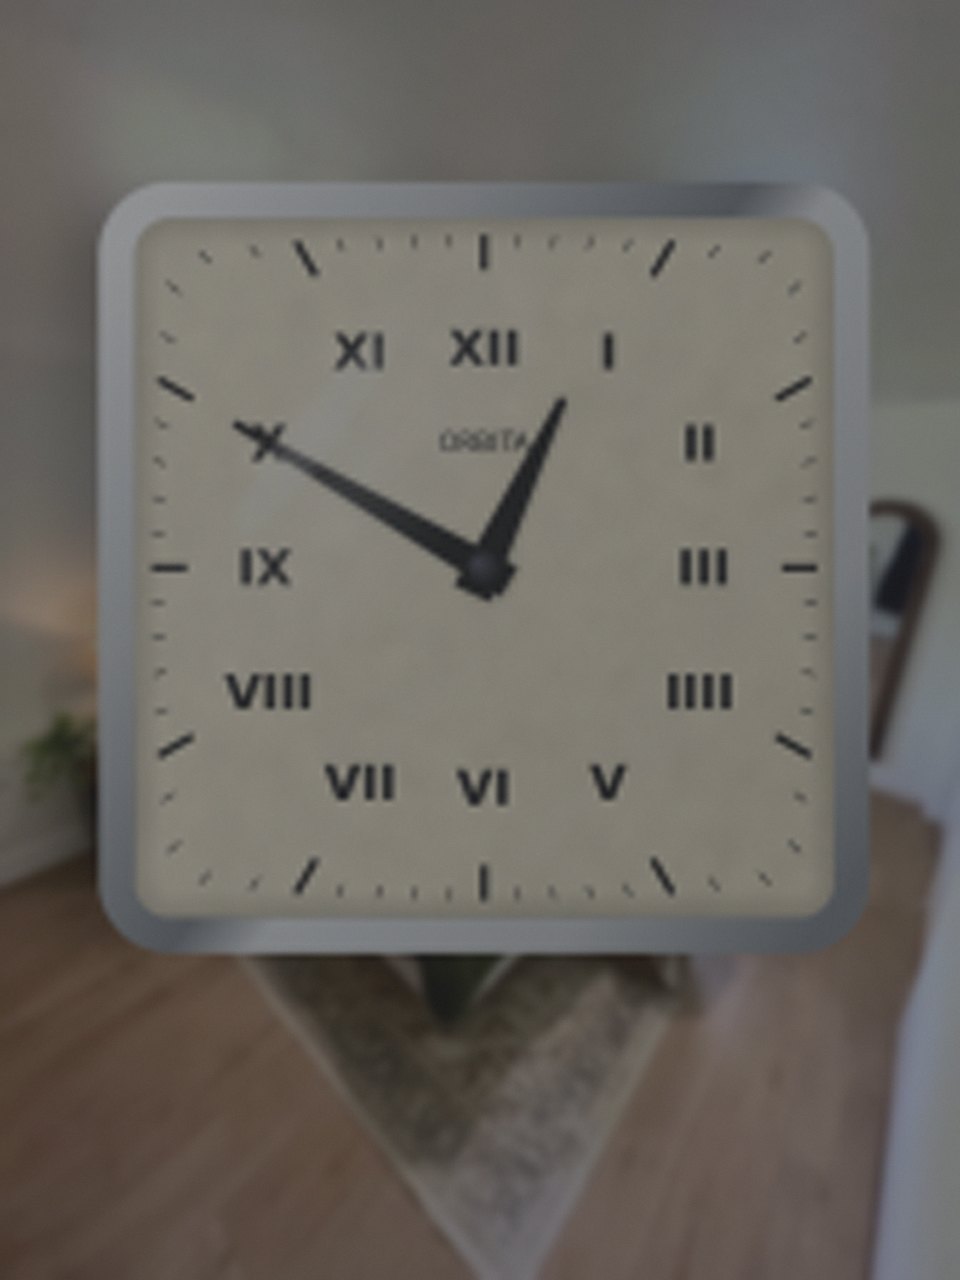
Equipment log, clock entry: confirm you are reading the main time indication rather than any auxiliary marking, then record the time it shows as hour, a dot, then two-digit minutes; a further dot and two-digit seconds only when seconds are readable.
12.50
